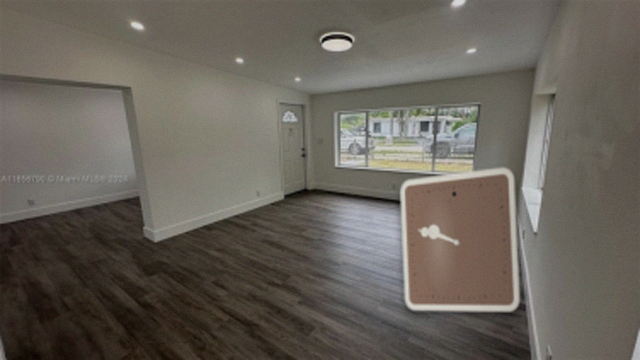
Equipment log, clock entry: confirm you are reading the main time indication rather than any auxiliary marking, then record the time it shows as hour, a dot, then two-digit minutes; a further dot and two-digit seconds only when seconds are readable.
9.48
